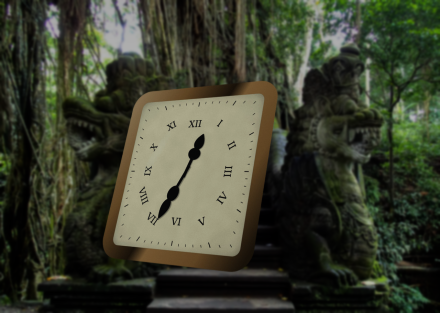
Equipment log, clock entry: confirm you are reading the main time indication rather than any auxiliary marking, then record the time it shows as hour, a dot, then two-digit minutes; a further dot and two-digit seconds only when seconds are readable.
12.34
